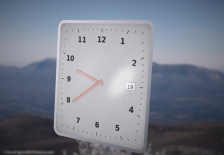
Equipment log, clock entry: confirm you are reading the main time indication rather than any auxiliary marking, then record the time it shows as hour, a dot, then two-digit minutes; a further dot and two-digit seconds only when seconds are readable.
9.39
